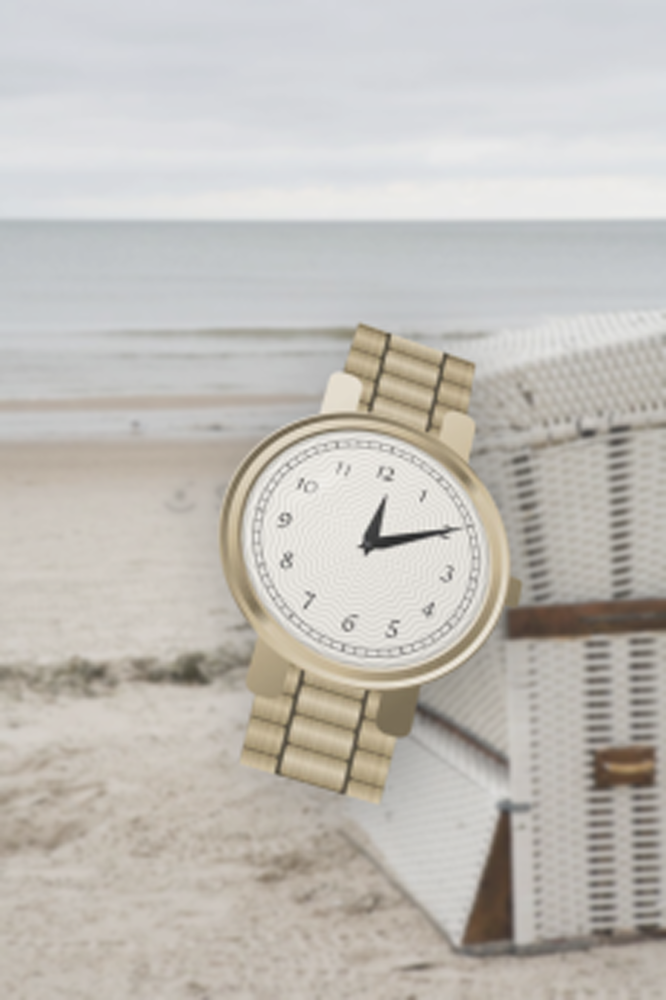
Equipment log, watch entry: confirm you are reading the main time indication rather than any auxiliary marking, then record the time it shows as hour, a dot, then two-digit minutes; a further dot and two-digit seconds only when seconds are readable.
12.10
